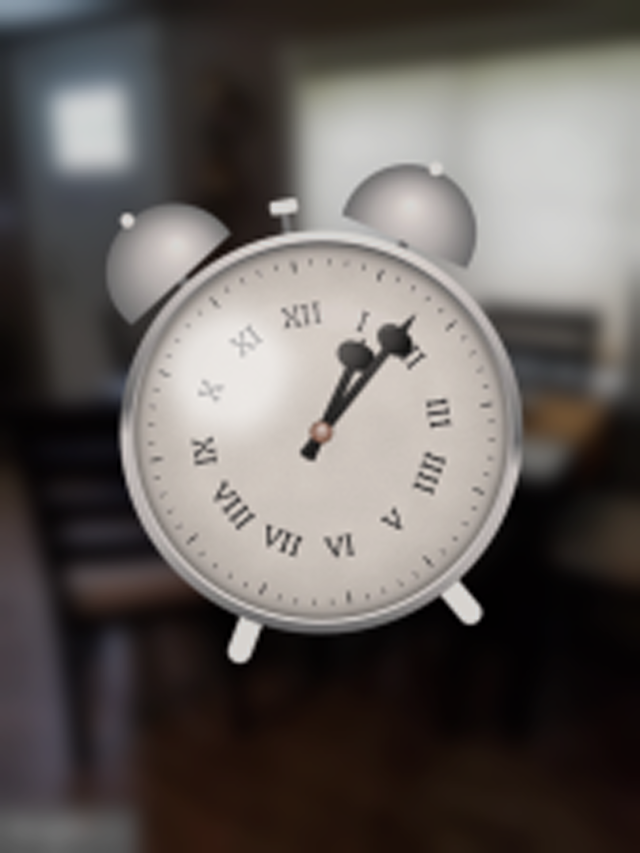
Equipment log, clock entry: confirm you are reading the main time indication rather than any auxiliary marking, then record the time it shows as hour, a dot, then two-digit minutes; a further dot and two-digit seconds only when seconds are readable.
1.08
